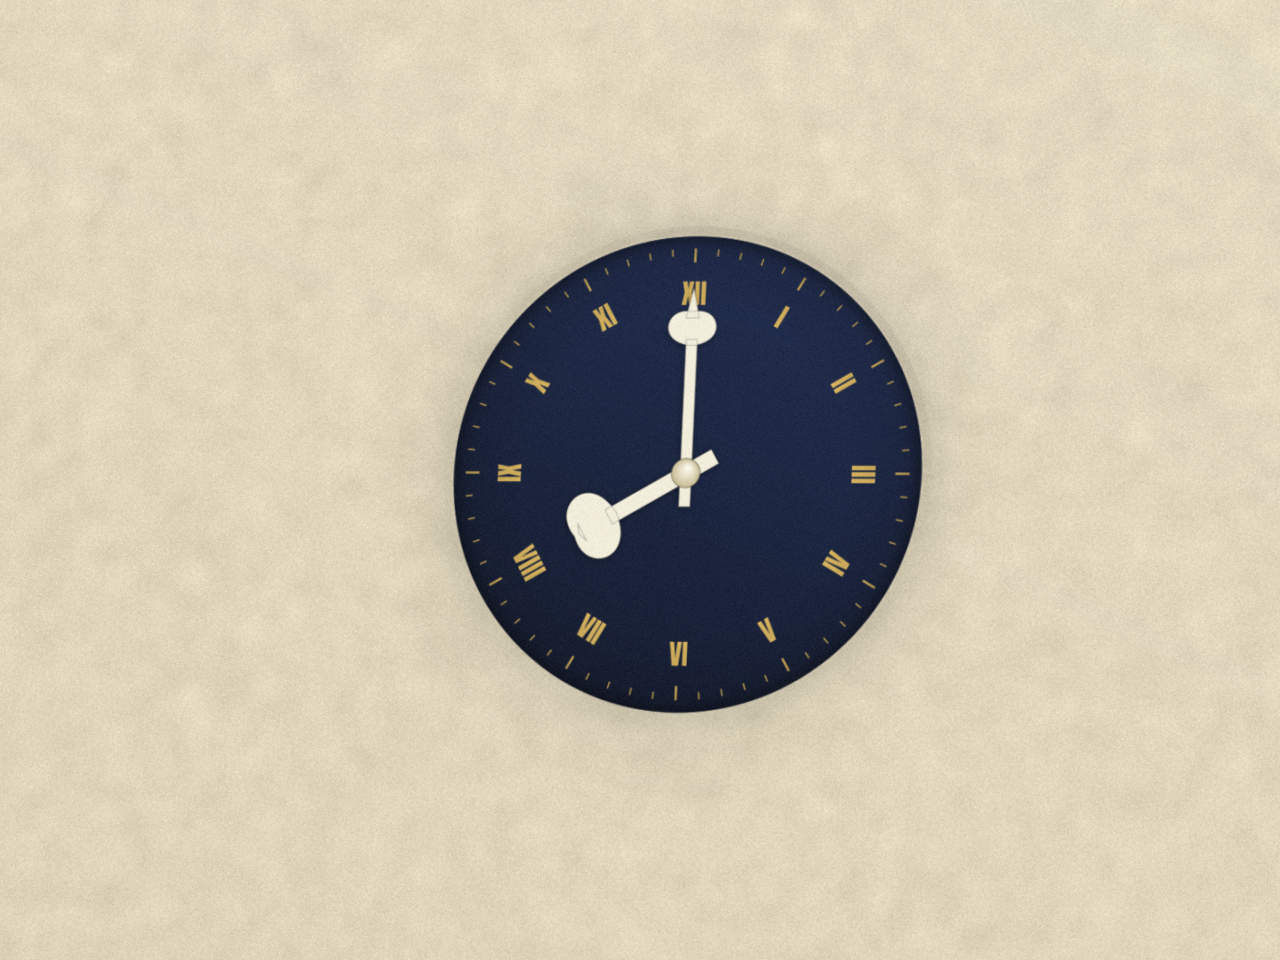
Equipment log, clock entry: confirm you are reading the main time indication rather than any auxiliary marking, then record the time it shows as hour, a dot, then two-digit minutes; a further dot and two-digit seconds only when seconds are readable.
8.00
